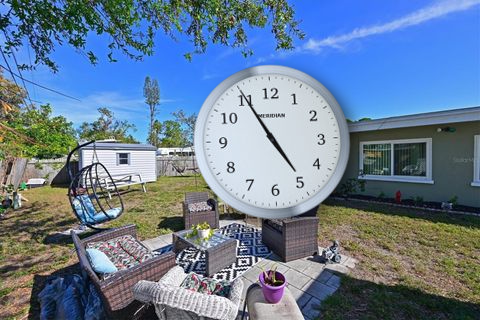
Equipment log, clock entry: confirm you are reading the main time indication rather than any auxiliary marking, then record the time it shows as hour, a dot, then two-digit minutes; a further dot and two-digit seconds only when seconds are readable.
4.55
